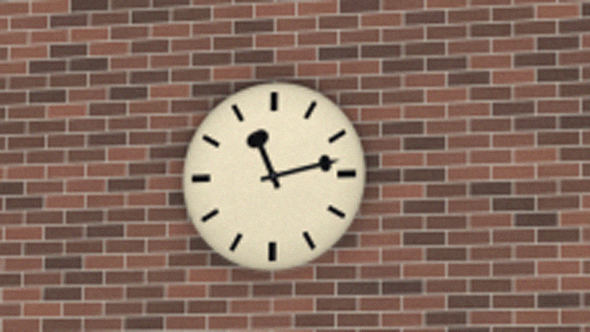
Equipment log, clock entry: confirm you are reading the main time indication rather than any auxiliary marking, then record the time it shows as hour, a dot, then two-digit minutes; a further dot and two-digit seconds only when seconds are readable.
11.13
